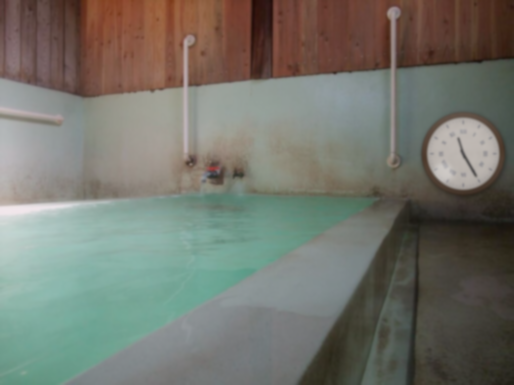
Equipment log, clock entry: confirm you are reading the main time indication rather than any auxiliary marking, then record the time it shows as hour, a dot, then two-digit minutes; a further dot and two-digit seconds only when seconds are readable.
11.25
